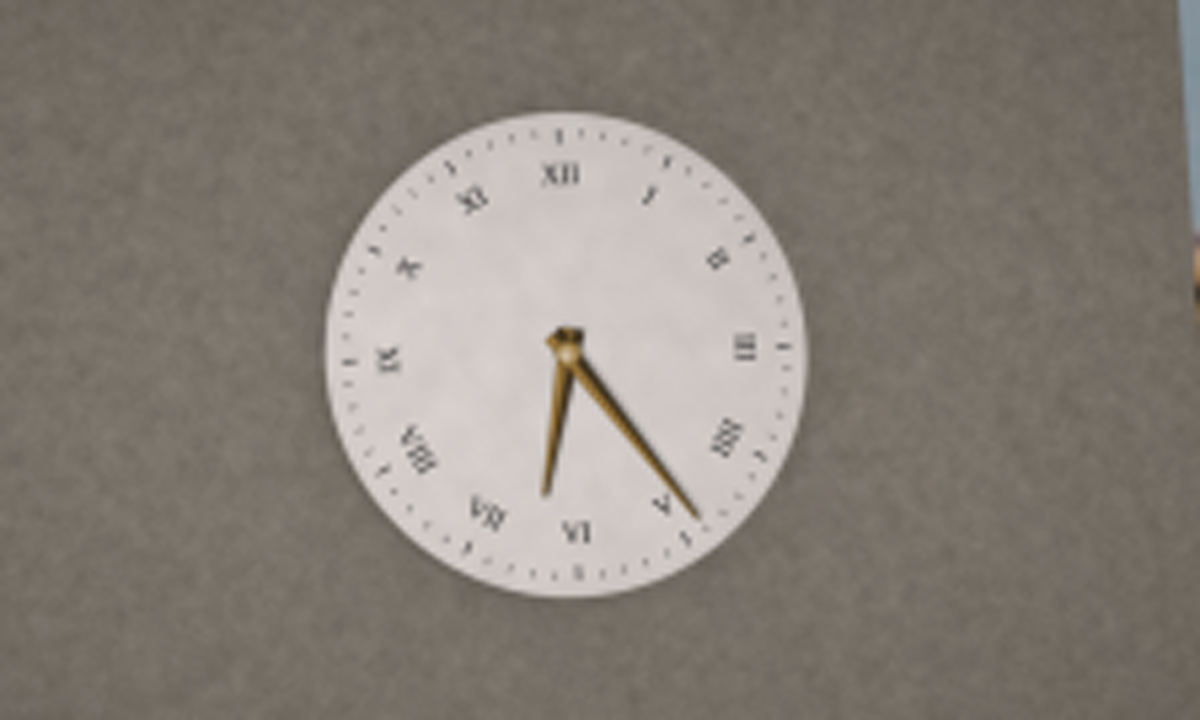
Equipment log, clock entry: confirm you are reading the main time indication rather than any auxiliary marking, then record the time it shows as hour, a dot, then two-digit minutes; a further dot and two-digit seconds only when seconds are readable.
6.24
